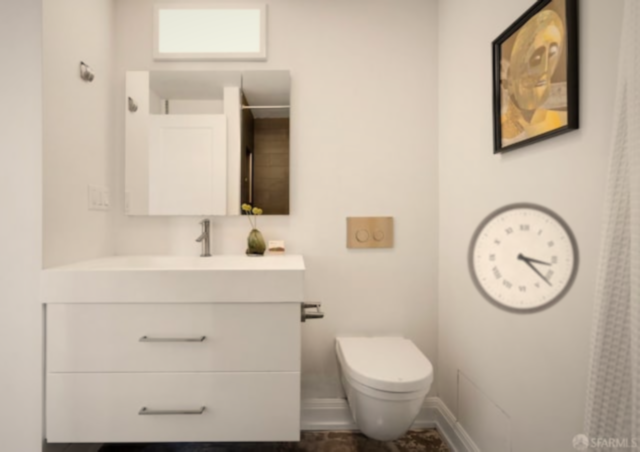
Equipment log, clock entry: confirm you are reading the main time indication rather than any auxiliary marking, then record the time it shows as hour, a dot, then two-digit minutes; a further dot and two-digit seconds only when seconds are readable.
3.22
